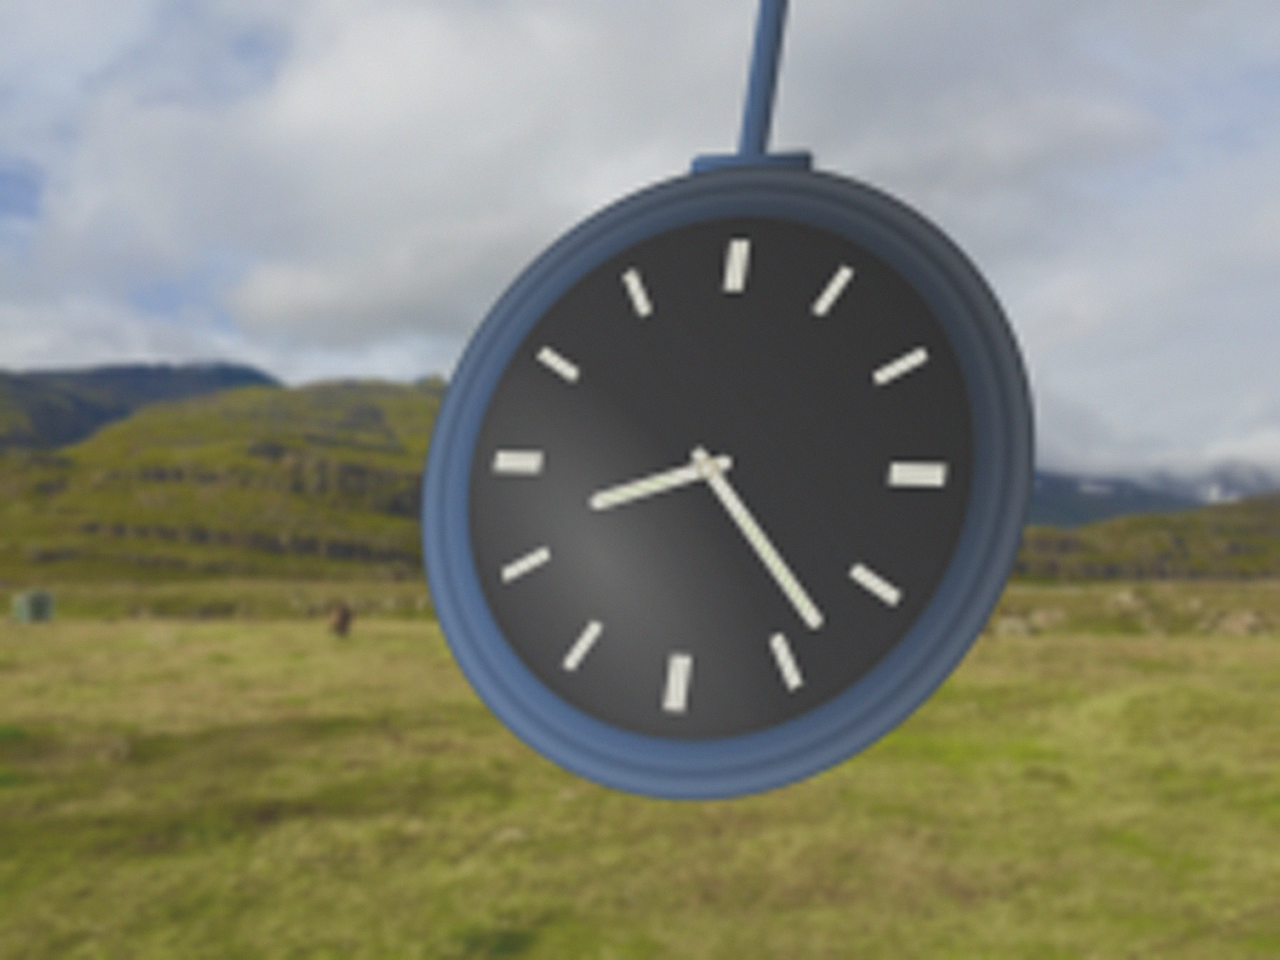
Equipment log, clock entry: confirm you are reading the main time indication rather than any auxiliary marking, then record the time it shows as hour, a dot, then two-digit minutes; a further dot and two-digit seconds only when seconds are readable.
8.23
